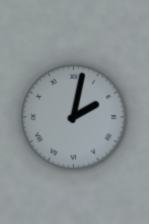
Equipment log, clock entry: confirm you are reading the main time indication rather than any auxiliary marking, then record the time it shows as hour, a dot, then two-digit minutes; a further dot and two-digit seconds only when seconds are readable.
2.02
